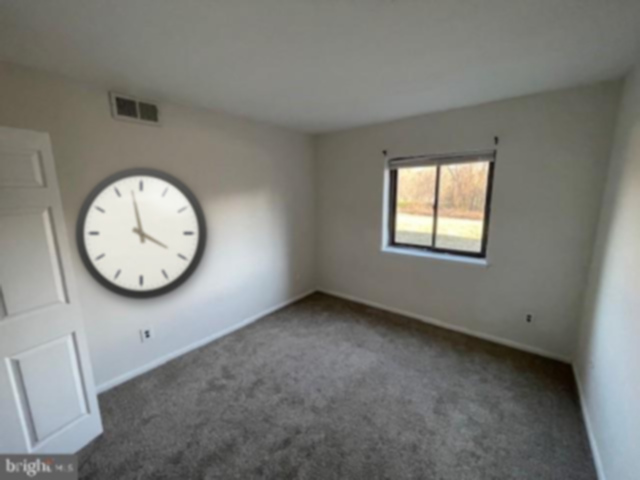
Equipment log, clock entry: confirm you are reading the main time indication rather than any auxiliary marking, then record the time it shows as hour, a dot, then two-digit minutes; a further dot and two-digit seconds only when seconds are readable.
3.58
